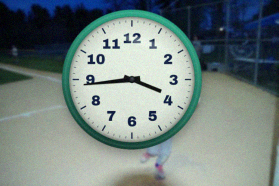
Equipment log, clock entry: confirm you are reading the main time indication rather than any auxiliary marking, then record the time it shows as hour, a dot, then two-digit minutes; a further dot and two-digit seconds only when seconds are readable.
3.44
